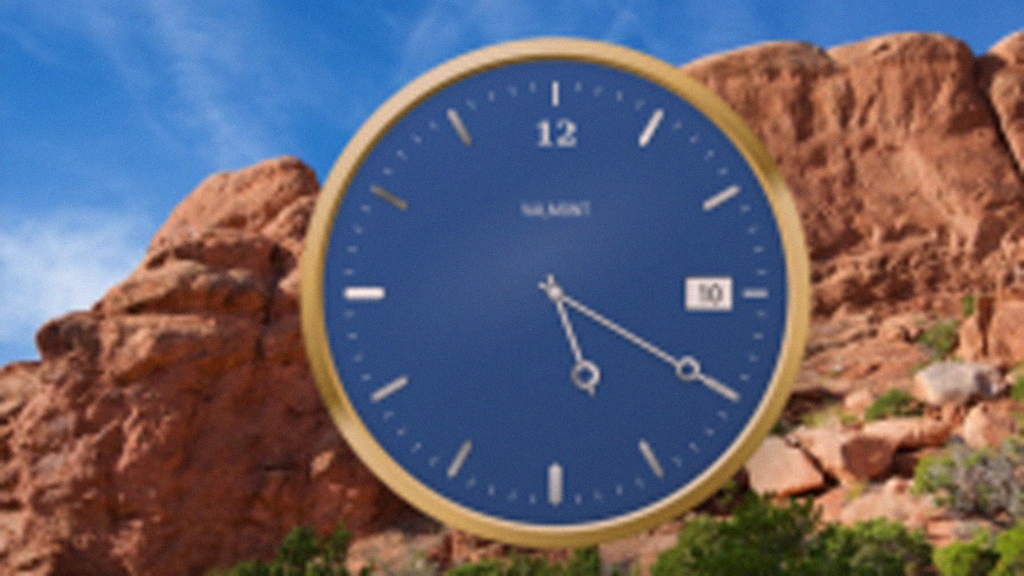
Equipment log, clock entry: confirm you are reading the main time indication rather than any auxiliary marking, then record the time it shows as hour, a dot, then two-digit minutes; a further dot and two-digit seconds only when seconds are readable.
5.20
